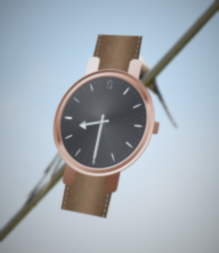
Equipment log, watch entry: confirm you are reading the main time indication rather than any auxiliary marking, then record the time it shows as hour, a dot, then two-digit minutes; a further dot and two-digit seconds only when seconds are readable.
8.30
